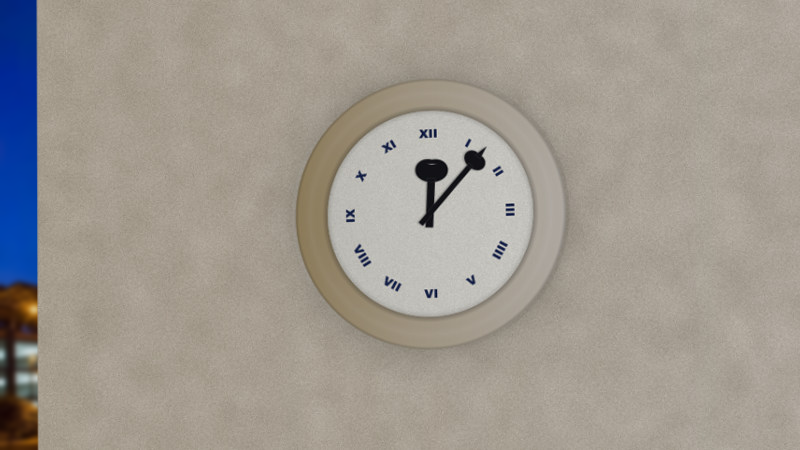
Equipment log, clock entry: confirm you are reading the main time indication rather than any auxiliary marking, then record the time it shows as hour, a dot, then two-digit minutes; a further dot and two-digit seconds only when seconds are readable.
12.07
